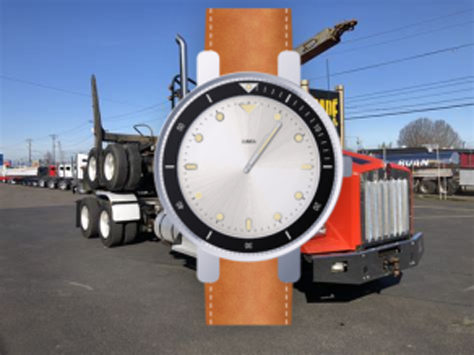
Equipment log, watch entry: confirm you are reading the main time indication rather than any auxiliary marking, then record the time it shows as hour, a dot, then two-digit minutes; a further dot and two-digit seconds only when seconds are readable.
1.06
